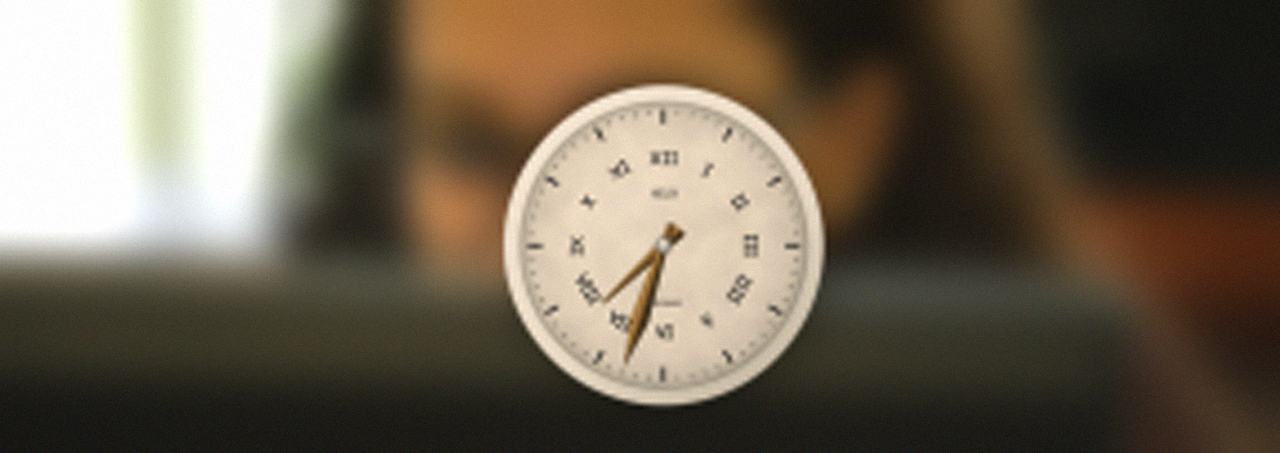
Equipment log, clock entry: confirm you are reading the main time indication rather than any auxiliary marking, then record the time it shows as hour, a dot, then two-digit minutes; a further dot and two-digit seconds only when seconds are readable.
7.33
